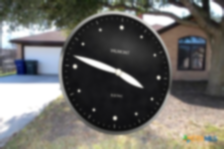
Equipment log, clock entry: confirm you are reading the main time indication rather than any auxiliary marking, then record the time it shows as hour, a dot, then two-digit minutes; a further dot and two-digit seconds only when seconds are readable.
3.47
